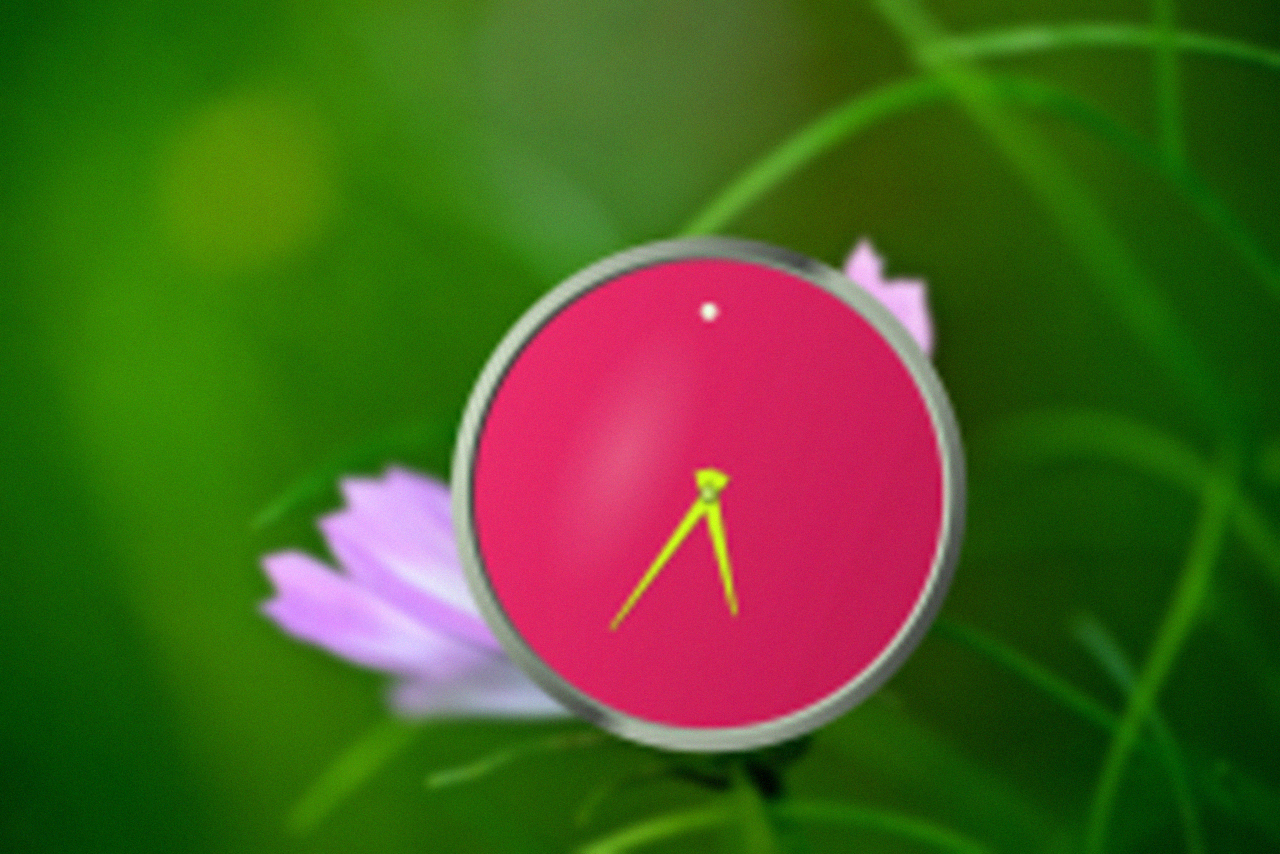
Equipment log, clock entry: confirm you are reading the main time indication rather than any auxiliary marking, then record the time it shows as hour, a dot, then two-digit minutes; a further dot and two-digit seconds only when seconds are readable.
5.36
